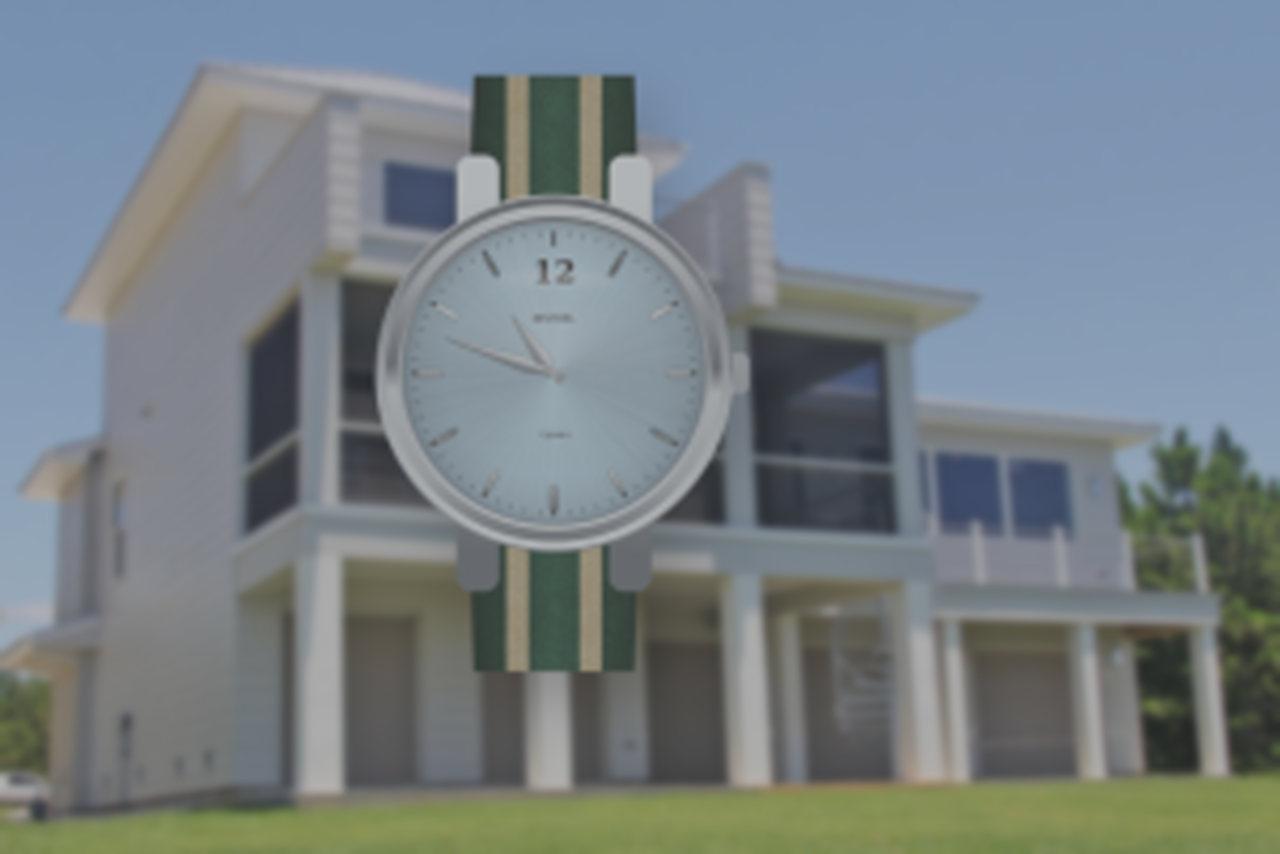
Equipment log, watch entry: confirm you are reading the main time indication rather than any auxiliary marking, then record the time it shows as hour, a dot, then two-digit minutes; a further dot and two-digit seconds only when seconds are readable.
10.48
